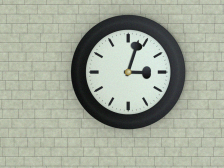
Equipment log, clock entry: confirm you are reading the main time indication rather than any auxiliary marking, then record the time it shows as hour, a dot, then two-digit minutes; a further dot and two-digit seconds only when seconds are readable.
3.03
